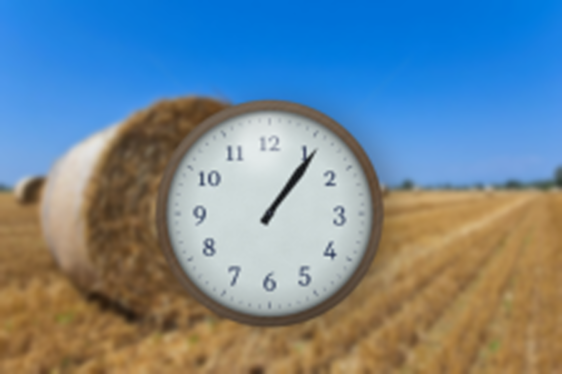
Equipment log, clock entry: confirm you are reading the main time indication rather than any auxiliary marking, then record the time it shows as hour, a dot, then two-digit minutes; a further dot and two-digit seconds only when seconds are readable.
1.06
